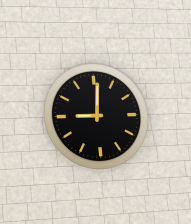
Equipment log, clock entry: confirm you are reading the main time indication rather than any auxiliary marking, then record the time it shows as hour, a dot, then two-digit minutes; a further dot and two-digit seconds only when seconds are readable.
9.01
